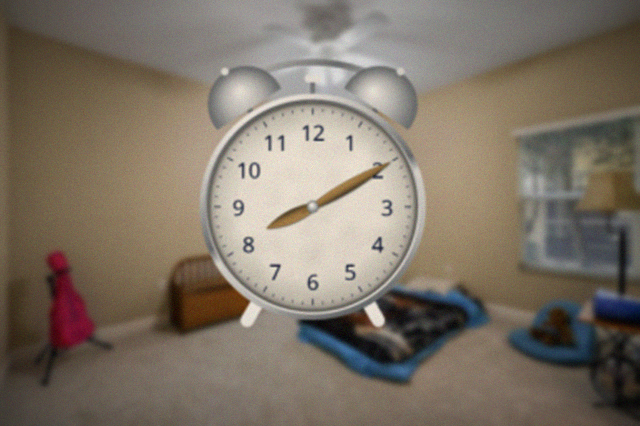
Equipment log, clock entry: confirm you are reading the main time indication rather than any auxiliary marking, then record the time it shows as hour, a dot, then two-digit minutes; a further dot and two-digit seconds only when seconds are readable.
8.10
